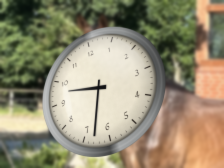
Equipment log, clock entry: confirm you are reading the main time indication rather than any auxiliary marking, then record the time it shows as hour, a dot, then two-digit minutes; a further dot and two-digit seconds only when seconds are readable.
9.33
